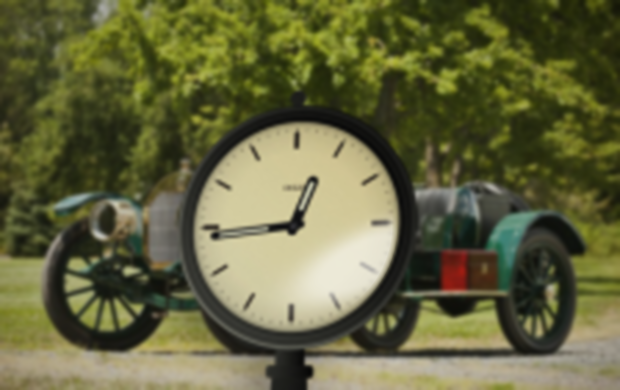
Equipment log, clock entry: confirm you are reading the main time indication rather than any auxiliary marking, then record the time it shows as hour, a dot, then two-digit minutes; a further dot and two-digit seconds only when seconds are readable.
12.44
